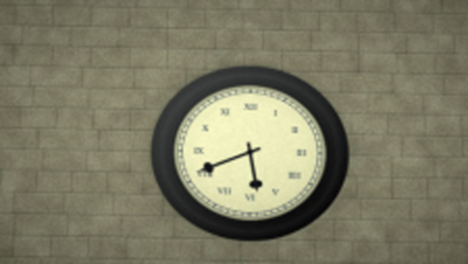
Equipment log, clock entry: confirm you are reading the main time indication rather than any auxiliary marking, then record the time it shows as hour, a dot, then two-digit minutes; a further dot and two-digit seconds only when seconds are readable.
5.41
